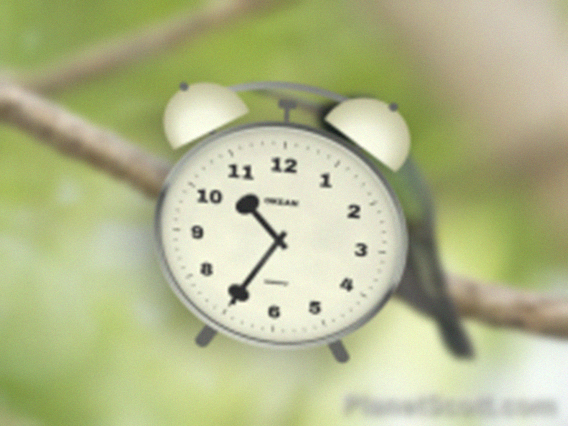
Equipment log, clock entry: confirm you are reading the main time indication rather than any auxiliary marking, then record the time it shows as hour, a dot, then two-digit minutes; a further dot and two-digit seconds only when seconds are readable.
10.35
